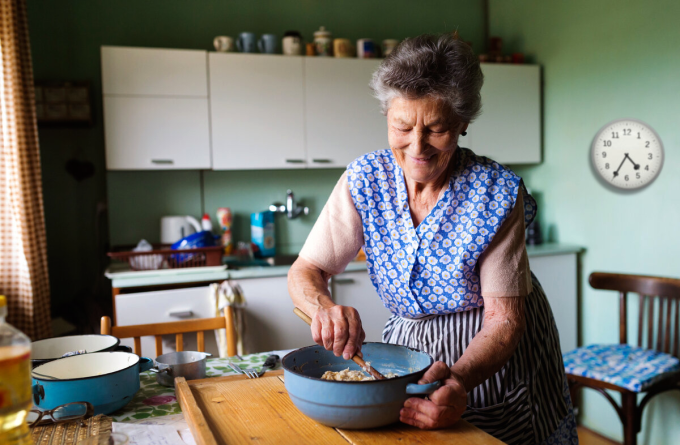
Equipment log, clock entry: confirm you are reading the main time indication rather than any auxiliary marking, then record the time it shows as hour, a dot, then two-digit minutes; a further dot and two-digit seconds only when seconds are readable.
4.35
